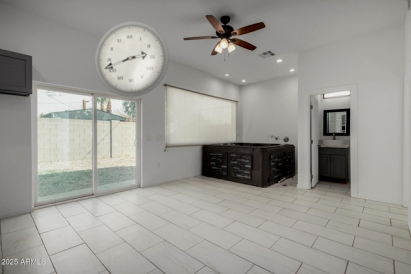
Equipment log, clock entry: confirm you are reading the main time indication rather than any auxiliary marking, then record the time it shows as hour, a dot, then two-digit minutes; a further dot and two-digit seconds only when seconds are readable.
2.42
